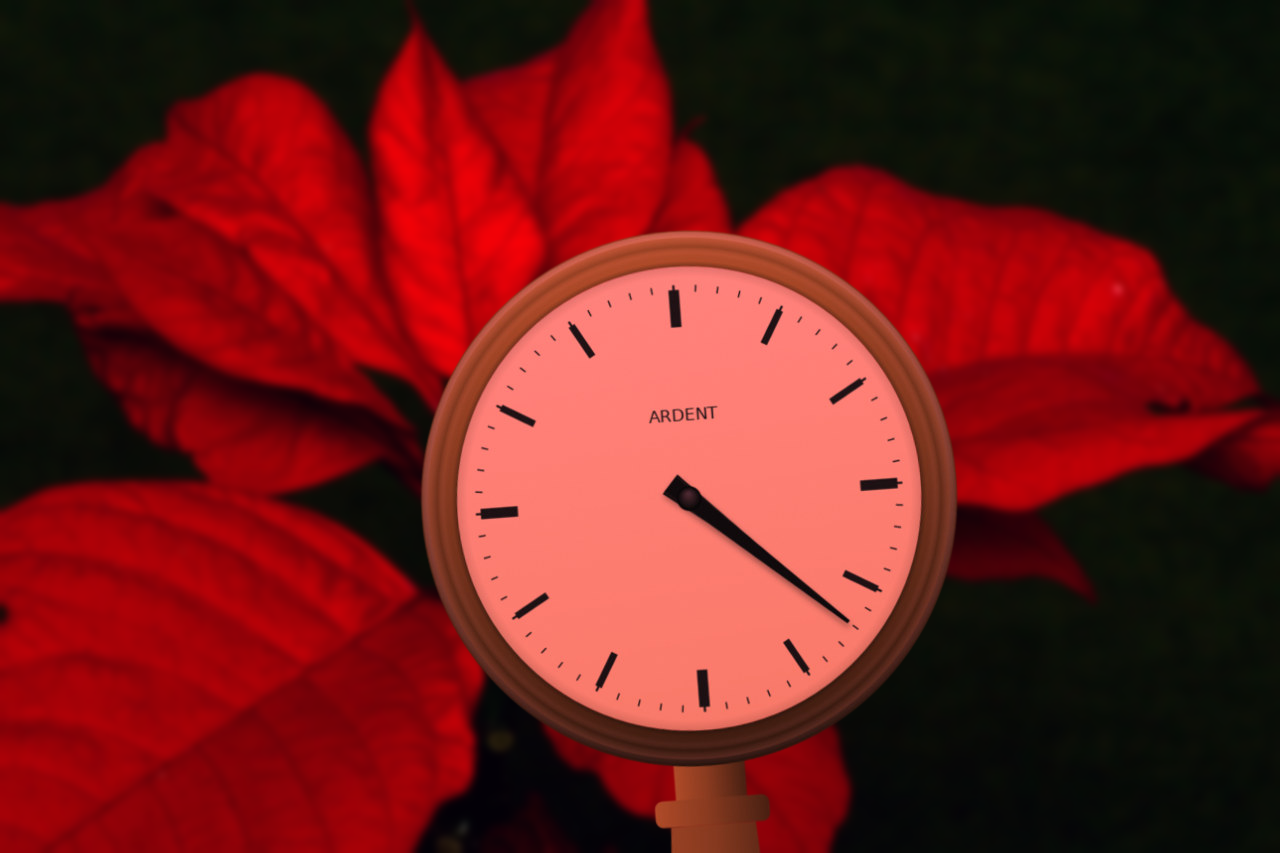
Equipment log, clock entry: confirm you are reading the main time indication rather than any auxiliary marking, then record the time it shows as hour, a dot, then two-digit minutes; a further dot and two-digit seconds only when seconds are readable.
4.22
